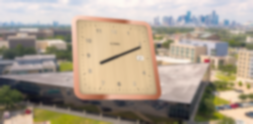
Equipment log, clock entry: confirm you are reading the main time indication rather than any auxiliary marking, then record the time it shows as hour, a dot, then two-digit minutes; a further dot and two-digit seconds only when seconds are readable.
8.11
